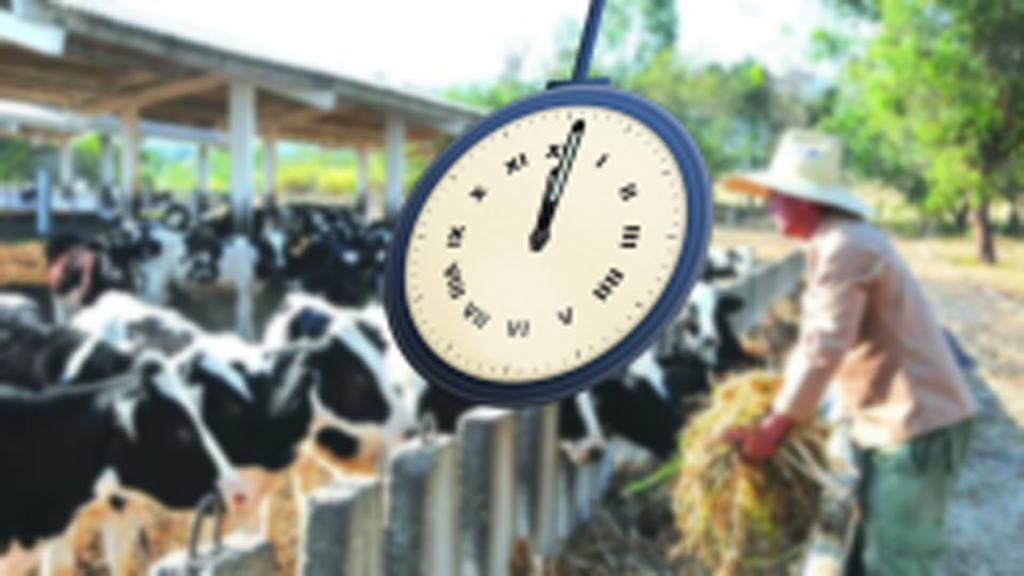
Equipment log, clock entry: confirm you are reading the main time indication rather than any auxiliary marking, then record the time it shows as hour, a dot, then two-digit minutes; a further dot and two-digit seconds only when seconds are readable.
12.01
